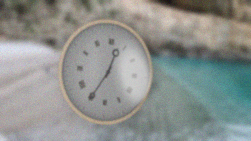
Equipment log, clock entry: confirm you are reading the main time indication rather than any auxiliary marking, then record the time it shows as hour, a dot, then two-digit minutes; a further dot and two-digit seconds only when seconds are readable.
12.35
